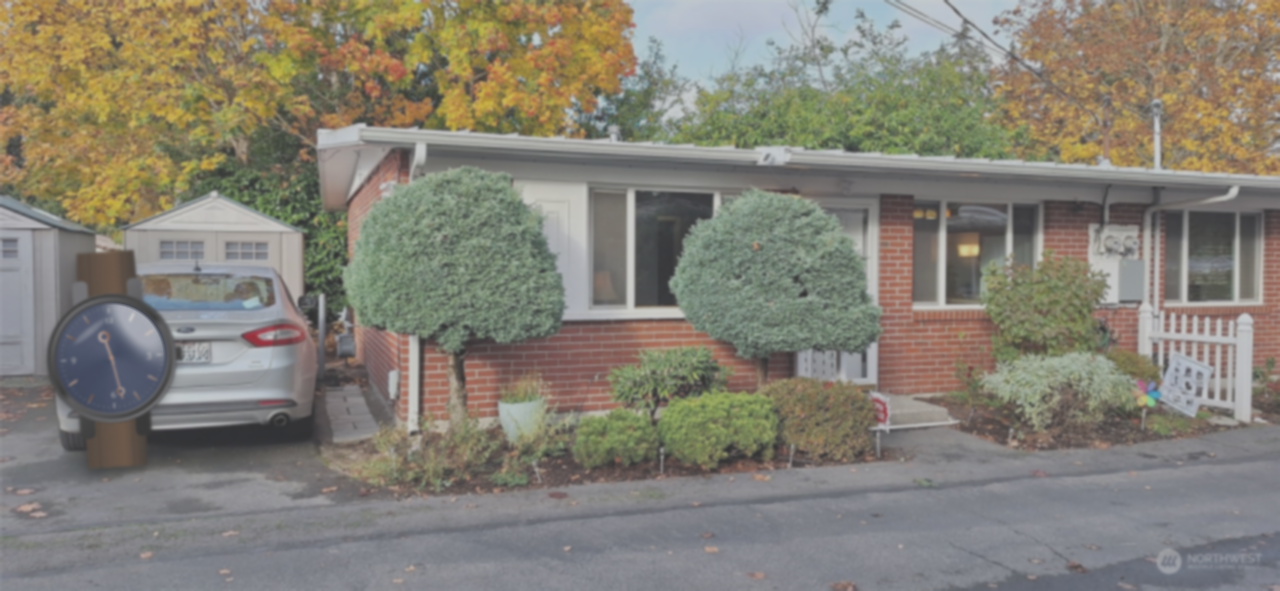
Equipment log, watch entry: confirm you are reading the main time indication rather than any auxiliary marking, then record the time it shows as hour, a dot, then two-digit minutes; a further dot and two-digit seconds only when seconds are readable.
11.28
